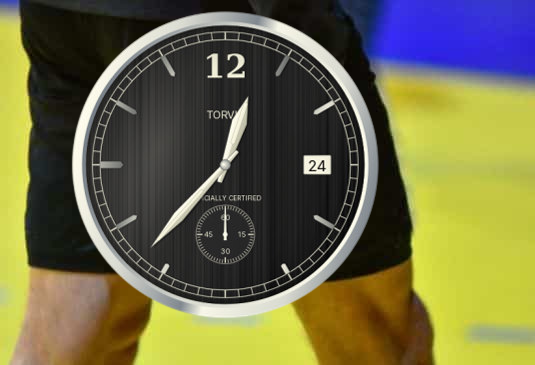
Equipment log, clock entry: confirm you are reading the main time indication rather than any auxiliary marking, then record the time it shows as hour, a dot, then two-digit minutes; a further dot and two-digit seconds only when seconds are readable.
12.37
